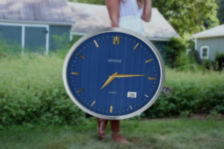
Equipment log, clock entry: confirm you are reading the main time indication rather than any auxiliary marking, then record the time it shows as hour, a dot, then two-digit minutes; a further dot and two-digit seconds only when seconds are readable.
7.14
